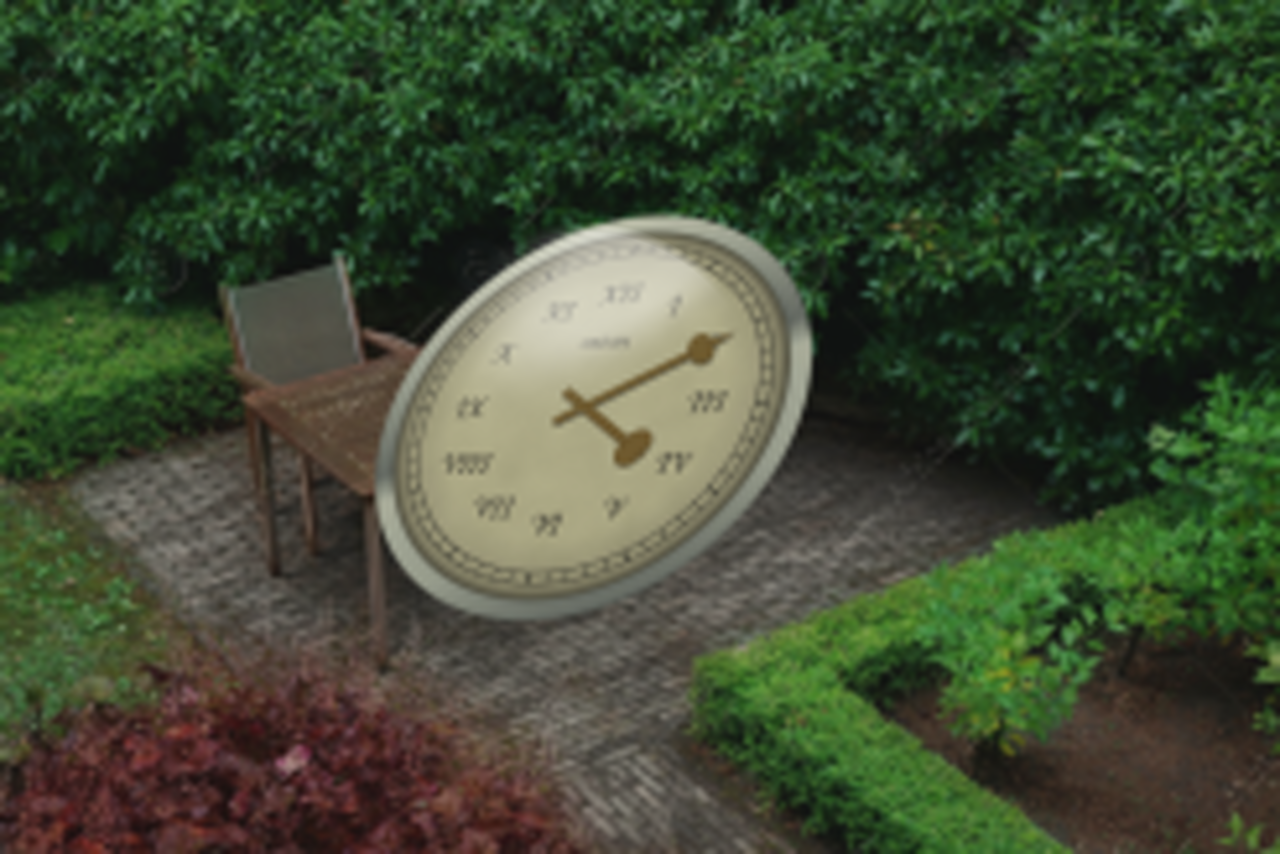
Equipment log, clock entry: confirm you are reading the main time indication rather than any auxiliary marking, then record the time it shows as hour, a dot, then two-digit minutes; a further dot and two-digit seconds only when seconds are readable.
4.10
